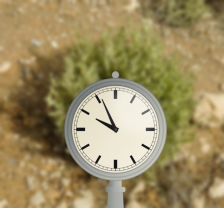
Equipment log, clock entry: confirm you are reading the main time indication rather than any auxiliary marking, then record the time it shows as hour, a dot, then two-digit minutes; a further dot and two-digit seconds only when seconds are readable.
9.56
